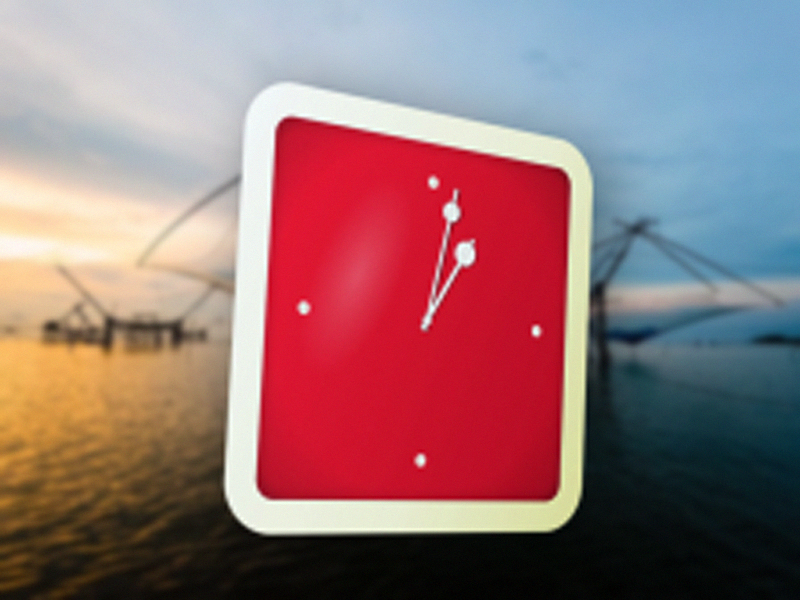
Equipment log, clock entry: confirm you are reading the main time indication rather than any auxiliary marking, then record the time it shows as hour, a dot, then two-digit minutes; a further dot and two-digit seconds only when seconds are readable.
1.02
